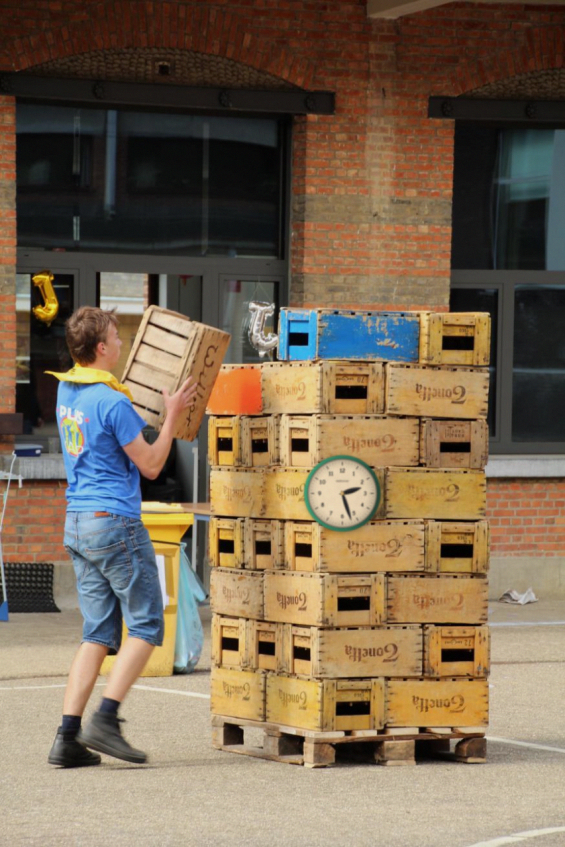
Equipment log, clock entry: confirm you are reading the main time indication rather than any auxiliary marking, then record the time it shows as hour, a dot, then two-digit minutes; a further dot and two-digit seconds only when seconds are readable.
2.27
